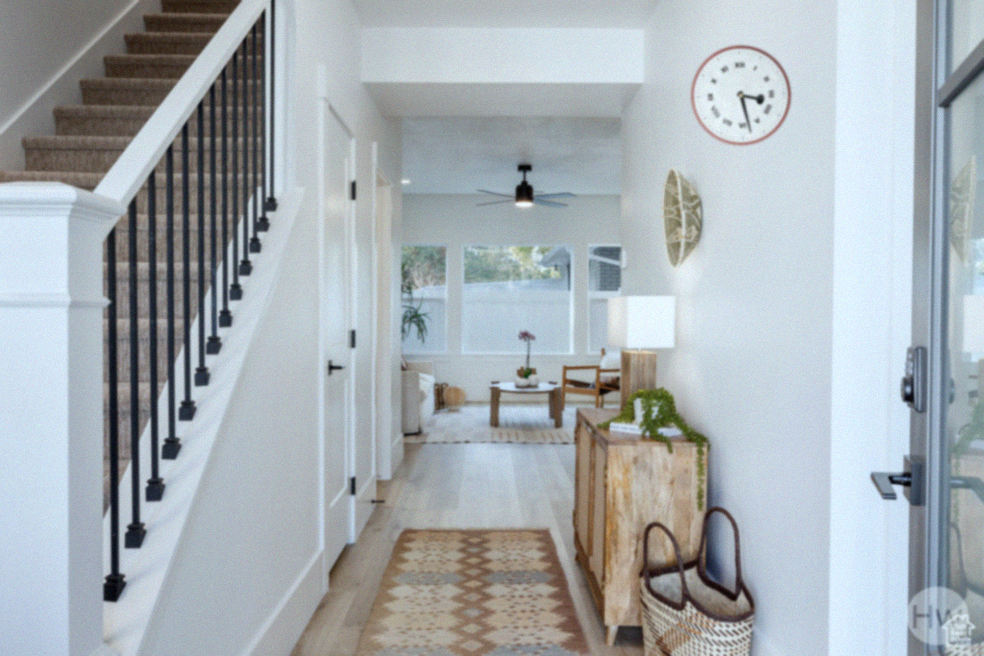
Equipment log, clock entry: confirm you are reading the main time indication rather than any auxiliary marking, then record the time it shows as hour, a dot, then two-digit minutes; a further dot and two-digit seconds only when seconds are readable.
3.28
